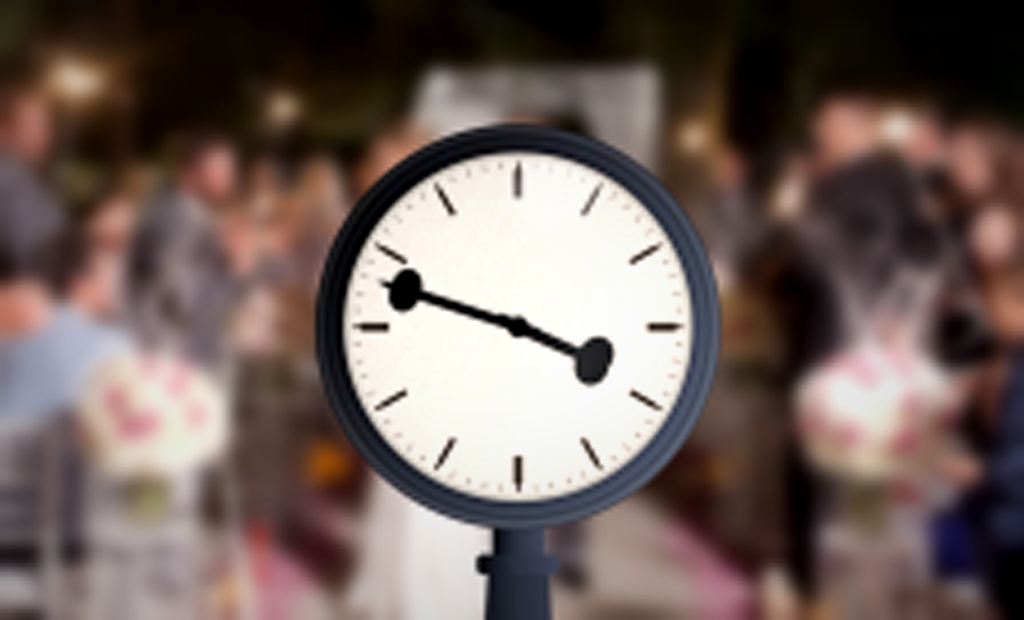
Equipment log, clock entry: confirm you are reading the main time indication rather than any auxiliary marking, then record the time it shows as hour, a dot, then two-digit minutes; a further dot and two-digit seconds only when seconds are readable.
3.48
